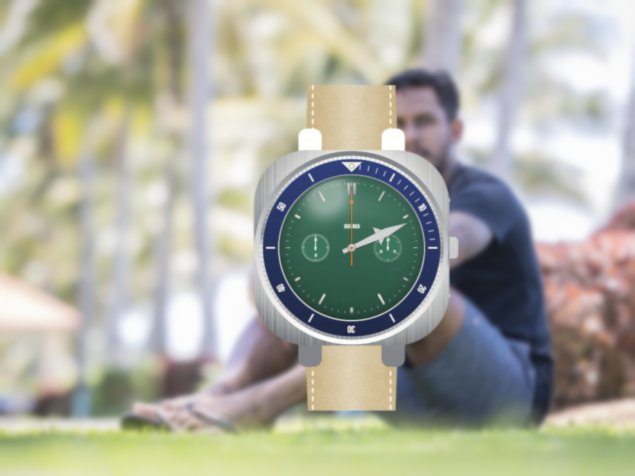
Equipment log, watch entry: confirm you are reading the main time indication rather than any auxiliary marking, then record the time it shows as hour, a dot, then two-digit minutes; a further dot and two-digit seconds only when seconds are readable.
2.11
